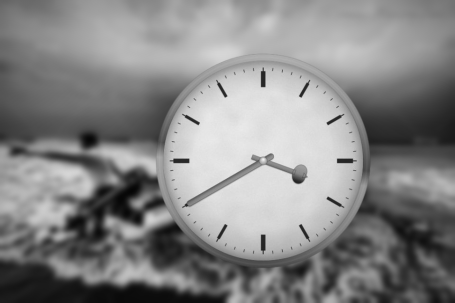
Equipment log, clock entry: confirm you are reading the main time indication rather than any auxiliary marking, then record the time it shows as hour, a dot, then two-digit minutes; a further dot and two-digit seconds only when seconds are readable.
3.40
